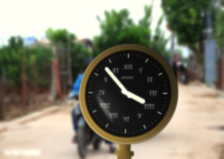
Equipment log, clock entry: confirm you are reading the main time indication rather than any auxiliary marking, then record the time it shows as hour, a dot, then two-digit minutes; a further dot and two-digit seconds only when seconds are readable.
3.53
